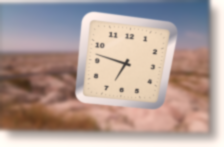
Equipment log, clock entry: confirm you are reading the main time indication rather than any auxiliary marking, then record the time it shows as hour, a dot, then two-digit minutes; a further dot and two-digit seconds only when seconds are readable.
6.47
